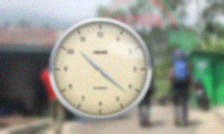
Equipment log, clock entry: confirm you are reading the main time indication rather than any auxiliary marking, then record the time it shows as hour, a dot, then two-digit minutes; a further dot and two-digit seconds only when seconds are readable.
10.22
